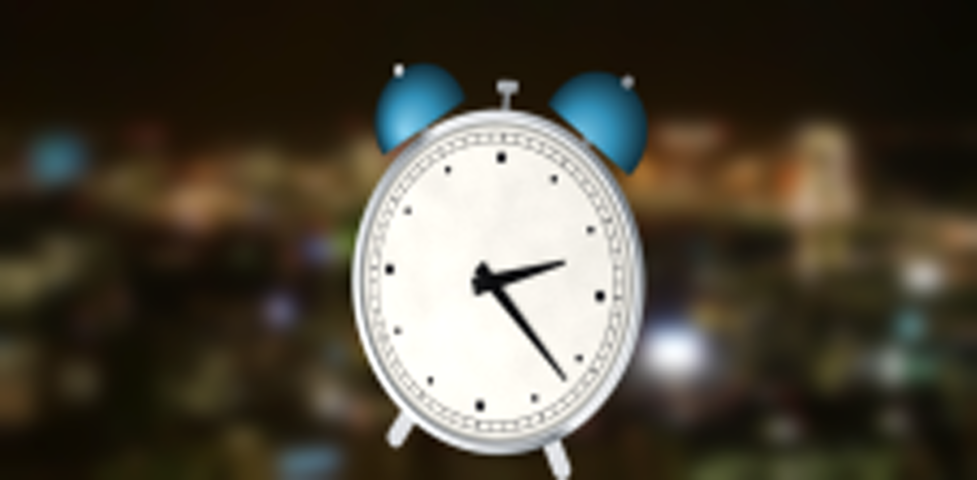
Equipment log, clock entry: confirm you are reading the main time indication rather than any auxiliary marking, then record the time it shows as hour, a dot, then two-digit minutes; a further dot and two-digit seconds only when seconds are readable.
2.22
